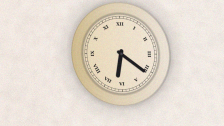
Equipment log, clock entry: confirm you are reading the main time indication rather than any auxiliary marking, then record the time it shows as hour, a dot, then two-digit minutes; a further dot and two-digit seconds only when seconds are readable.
6.21
